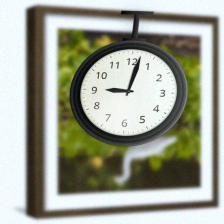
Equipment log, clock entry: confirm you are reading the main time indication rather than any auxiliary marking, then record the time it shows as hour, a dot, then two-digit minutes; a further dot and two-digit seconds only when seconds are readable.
9.02
